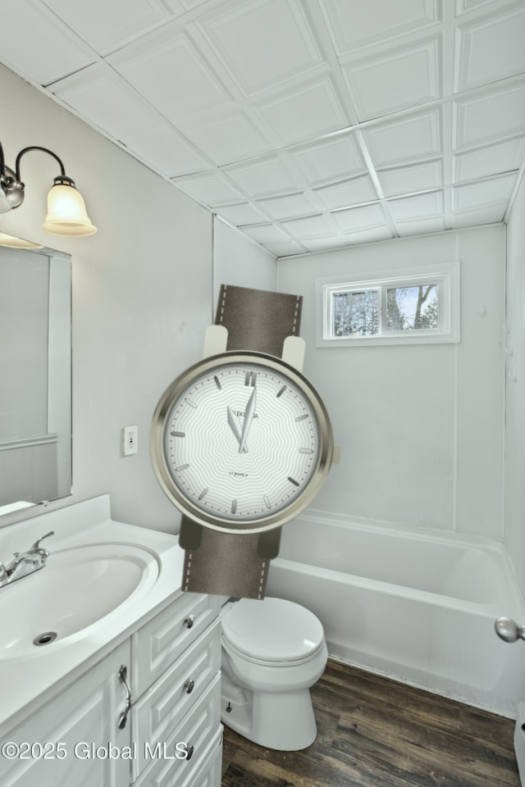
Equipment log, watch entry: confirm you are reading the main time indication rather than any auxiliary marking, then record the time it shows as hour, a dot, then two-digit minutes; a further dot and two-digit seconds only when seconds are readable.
11.01
